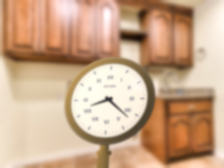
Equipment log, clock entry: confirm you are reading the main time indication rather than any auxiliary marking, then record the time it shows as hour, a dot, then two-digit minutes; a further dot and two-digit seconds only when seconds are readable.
8.22
